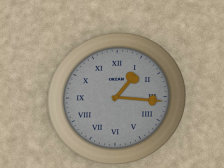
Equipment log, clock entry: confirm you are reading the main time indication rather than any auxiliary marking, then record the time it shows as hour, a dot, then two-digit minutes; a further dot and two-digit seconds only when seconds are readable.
1.16
